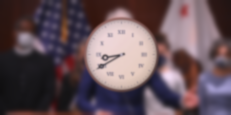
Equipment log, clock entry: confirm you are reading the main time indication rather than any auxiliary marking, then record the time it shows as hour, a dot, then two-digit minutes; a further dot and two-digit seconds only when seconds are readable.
8.40
